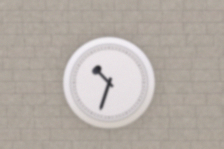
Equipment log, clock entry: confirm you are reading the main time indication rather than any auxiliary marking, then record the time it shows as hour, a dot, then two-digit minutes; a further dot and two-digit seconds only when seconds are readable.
10.33
